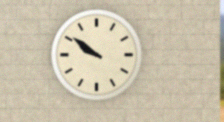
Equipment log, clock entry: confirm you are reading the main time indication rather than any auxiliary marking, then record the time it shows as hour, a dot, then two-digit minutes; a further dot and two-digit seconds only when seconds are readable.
9.51
